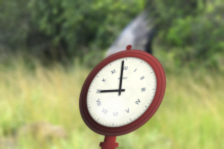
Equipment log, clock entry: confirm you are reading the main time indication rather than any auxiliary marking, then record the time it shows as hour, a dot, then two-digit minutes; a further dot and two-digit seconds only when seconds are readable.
8.59
